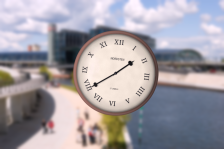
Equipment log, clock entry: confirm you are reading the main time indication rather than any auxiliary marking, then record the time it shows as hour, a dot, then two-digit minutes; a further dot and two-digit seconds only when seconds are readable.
1.39
